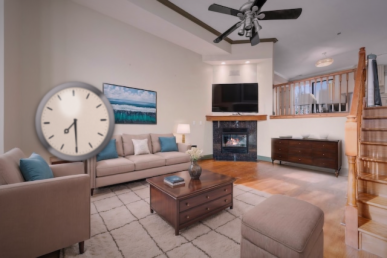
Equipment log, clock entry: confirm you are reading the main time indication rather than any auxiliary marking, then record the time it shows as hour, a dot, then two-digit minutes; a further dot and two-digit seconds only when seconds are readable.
7.30
